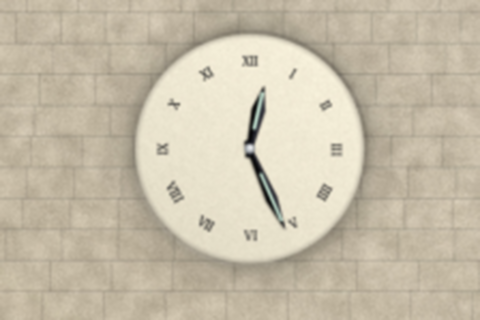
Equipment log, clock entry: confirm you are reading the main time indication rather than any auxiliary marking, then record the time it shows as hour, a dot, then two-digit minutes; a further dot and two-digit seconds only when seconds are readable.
12.26
